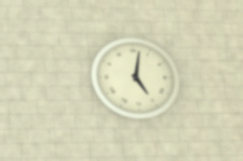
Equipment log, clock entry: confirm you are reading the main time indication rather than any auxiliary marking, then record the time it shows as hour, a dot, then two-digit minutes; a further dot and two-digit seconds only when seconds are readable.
5.02
